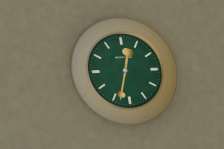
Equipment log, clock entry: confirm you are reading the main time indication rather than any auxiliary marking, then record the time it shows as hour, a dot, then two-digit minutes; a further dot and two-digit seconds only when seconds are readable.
12.33
